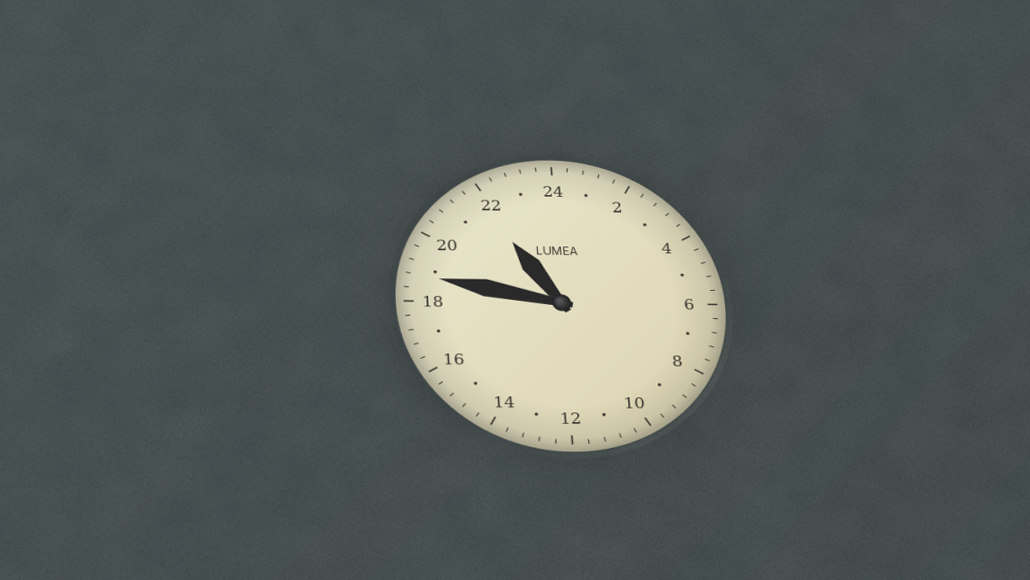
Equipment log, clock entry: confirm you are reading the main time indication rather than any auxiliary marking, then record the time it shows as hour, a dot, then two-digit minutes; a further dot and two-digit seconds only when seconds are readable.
21.47
